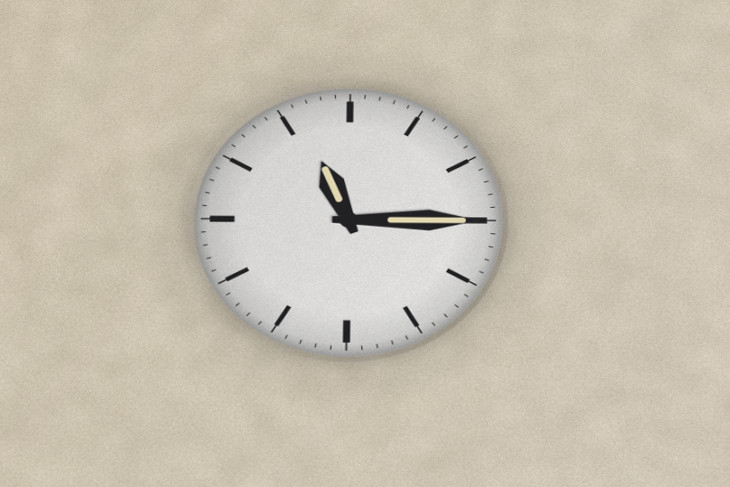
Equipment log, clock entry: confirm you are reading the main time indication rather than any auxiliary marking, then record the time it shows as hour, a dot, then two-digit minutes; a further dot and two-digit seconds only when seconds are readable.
11.15
